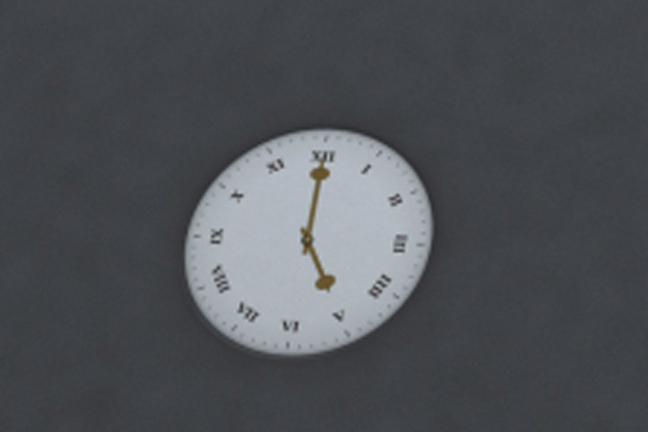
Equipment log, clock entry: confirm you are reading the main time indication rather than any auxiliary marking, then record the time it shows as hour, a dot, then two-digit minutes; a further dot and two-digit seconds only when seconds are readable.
5.00
